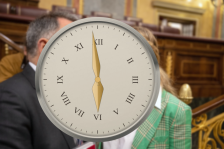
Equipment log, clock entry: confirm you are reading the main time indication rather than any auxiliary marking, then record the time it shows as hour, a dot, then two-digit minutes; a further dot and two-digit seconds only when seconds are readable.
5.59
